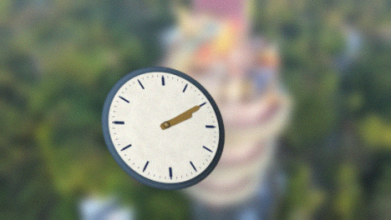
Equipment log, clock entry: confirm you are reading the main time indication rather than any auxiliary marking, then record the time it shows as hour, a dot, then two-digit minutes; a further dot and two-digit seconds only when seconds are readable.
2.10
